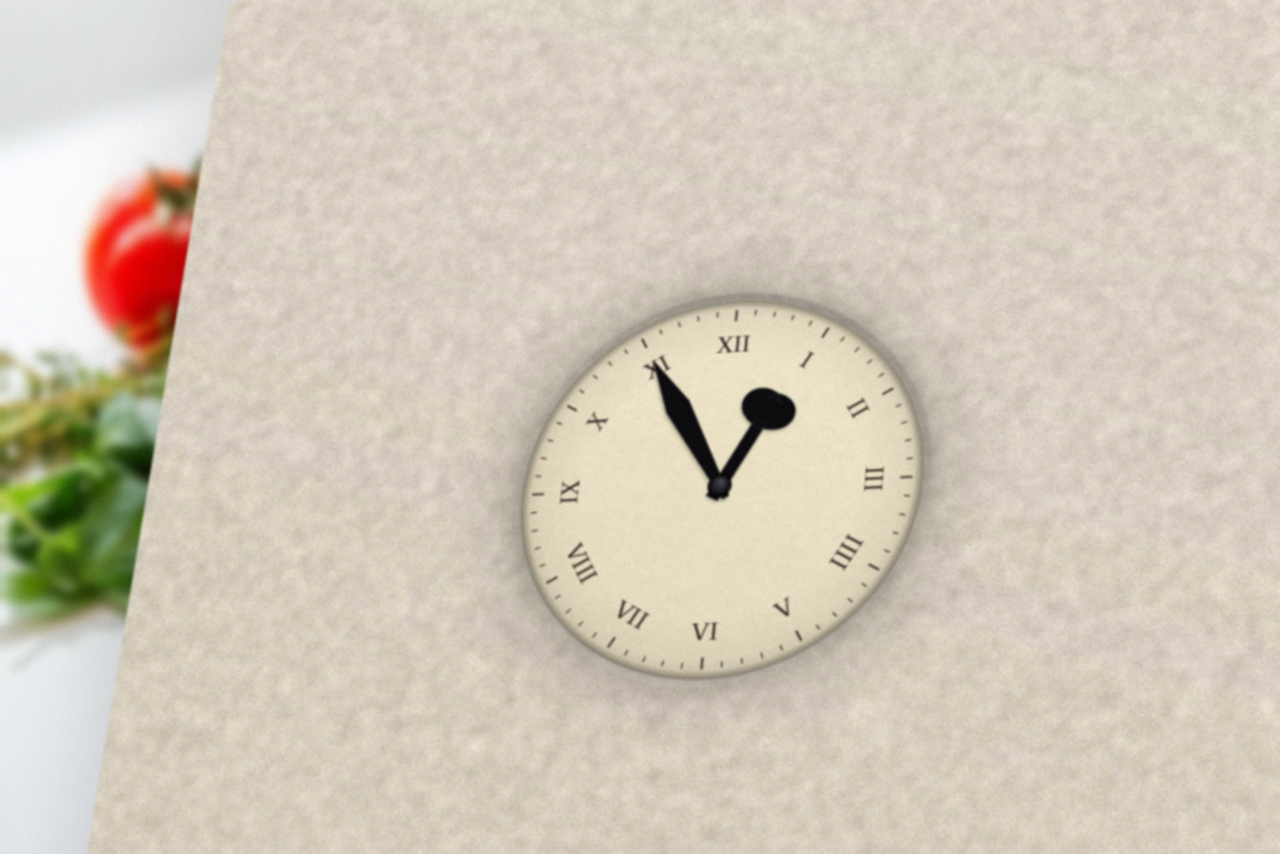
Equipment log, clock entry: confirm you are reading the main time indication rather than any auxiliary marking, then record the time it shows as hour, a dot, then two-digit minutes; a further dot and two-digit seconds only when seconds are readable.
12.55
